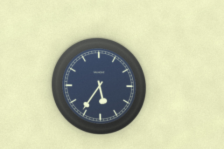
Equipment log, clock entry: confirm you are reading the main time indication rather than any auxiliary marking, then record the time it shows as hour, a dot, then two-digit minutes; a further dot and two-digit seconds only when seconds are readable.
5.36
